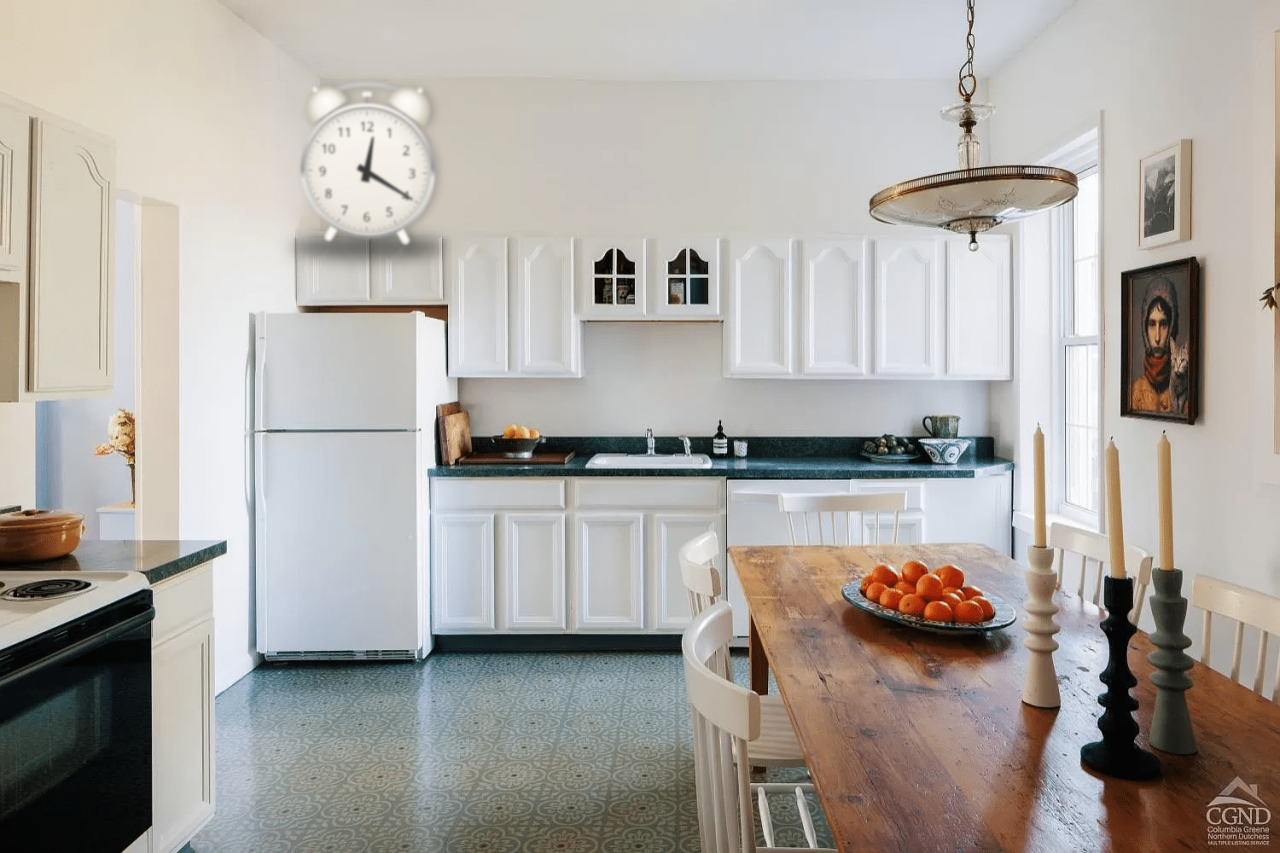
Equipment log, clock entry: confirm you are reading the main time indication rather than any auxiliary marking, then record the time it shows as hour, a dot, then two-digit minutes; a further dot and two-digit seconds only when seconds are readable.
12.20
